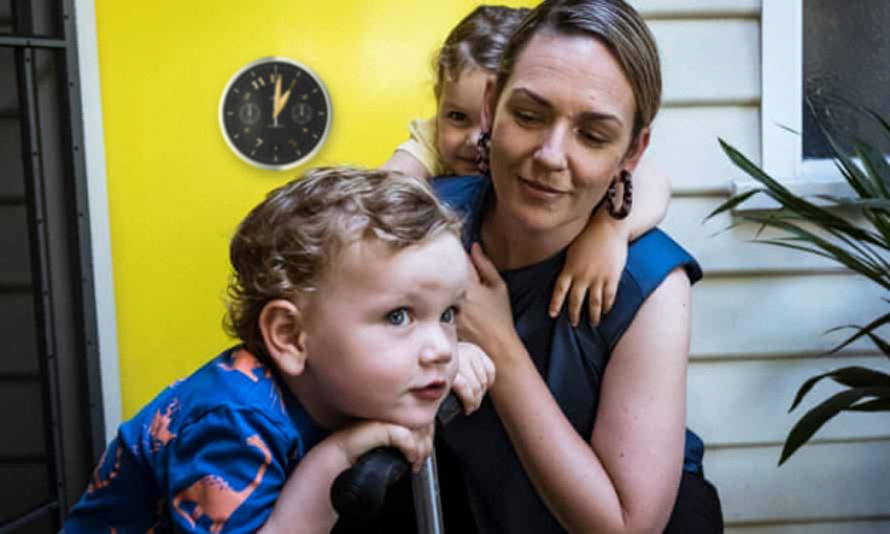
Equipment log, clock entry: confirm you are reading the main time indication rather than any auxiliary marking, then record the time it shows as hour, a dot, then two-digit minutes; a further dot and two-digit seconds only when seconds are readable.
1.01
